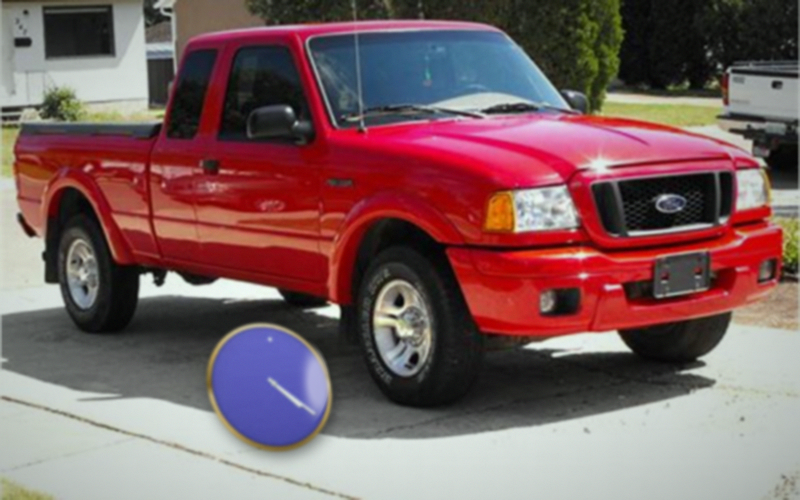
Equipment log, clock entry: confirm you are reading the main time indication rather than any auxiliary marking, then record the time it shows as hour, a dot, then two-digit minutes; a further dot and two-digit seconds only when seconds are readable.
4.21
